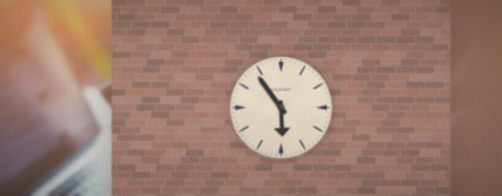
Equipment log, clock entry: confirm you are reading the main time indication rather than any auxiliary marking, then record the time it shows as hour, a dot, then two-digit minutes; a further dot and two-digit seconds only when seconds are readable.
5.54
